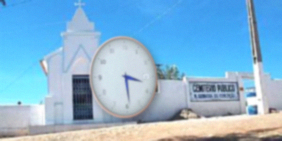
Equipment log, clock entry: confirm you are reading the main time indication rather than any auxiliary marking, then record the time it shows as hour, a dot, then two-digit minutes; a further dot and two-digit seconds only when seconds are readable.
3.29
